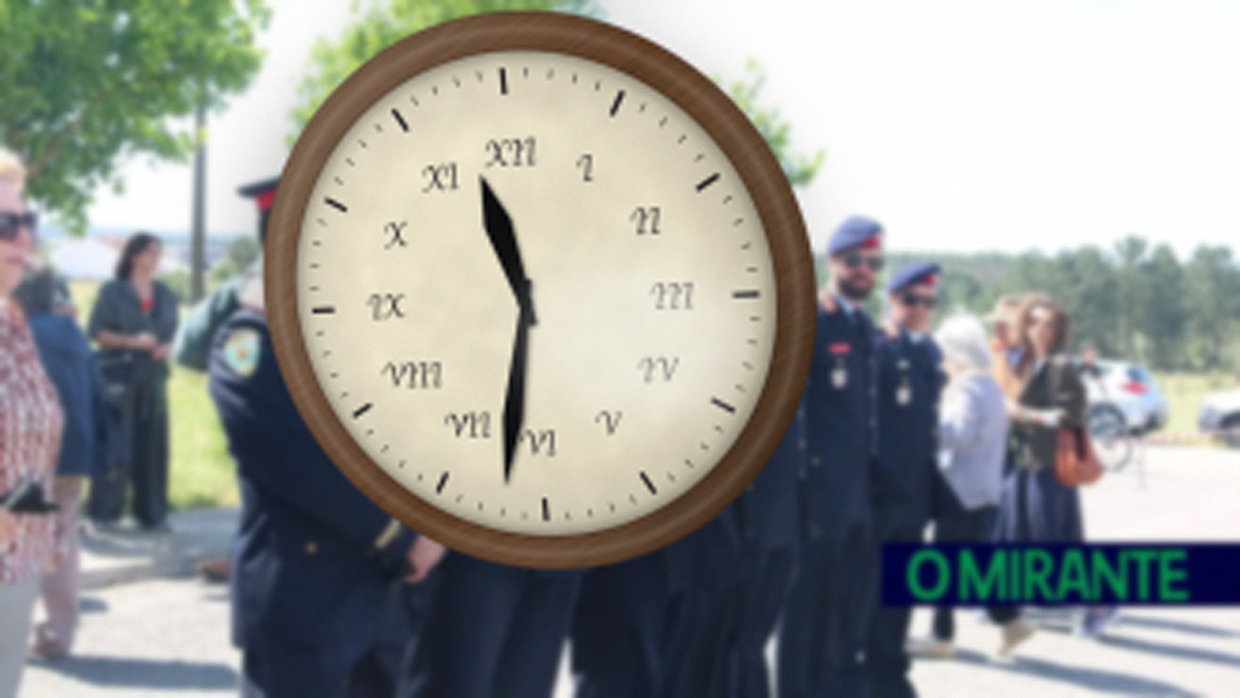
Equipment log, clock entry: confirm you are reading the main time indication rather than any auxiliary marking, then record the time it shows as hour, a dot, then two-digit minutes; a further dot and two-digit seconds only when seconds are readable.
11.32
